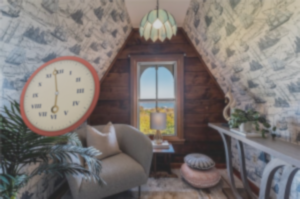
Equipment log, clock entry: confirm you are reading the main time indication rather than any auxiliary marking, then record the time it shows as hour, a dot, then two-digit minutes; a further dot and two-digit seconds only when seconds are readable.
5.58
